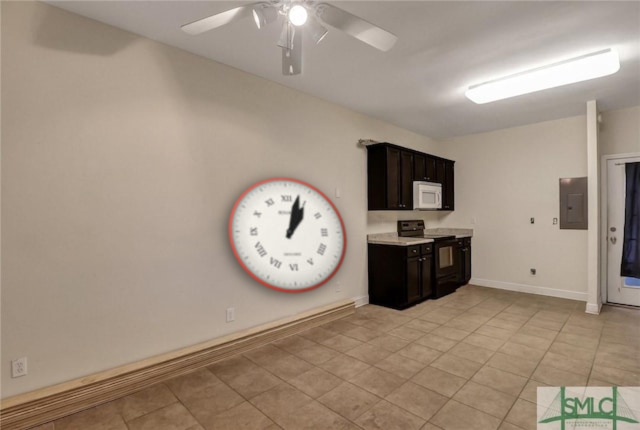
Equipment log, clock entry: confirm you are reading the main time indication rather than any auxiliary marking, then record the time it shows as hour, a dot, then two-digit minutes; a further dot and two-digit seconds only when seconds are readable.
1.03
